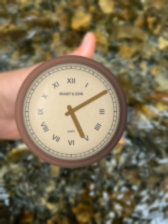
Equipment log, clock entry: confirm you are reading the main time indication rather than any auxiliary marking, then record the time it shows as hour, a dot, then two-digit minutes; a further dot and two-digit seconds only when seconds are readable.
5.10
